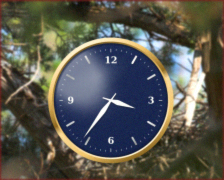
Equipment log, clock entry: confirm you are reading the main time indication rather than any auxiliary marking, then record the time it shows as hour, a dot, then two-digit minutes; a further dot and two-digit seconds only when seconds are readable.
3.36
